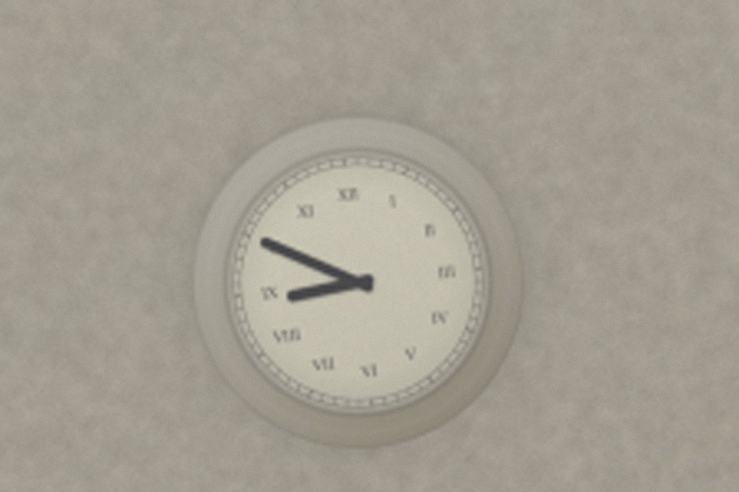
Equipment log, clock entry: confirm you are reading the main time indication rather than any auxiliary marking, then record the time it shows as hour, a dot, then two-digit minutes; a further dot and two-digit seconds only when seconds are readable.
8.50
